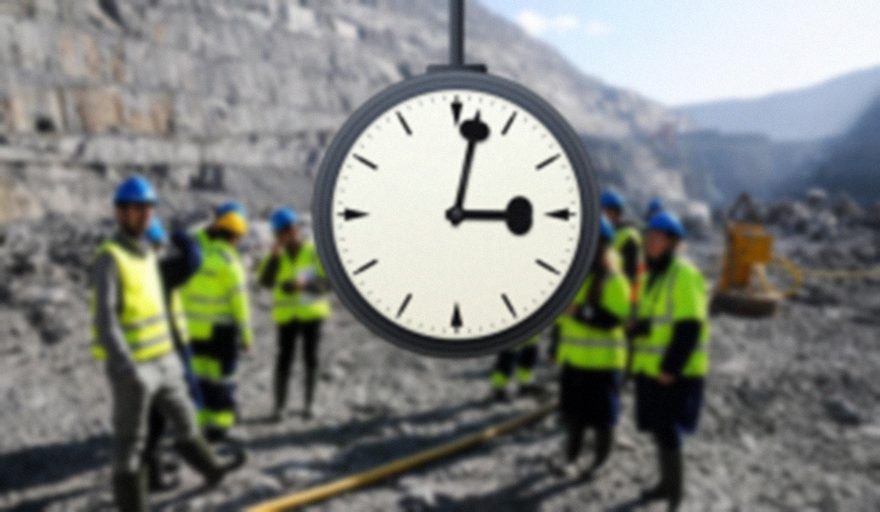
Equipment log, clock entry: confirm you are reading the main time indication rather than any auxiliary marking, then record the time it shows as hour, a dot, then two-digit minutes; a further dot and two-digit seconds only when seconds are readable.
3.02
